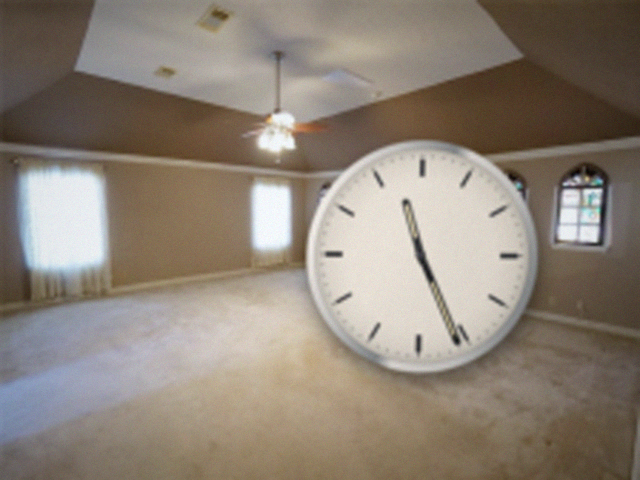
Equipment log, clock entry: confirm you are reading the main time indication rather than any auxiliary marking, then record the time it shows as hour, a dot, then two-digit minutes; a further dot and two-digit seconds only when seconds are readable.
11.26
